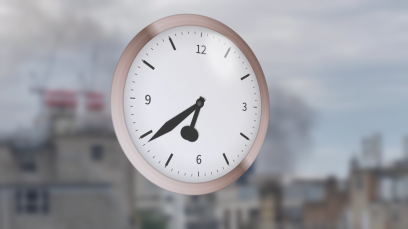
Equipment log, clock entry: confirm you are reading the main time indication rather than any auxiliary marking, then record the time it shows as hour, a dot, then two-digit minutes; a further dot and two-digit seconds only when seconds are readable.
6.39
